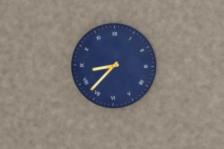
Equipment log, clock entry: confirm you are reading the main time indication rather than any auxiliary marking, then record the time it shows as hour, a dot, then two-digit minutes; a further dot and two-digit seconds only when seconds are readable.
8.37
